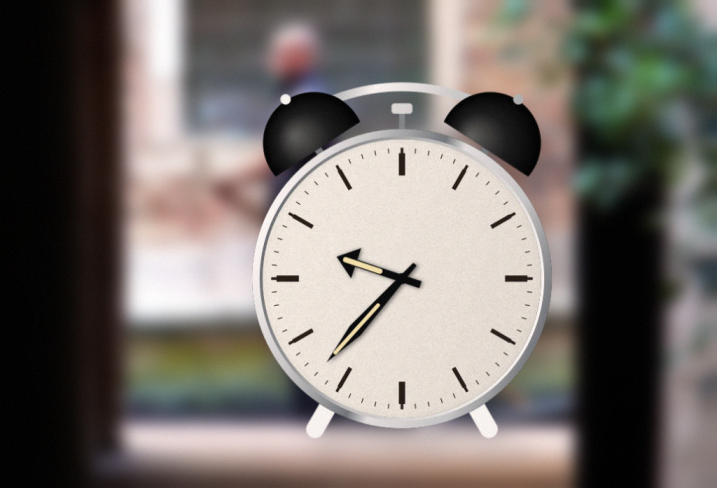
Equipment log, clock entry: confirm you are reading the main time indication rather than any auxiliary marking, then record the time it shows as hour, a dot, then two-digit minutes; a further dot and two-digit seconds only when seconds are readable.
9.37
